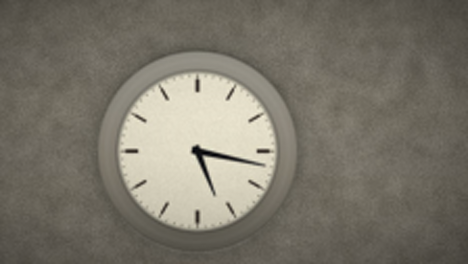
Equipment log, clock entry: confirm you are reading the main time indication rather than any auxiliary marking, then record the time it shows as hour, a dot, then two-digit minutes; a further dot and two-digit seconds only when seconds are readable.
5.17
